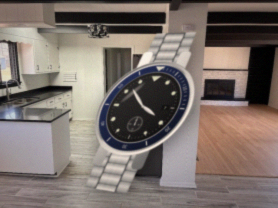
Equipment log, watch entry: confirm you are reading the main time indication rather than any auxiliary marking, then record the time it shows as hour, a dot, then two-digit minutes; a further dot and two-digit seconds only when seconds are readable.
3.52
